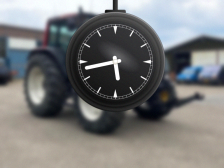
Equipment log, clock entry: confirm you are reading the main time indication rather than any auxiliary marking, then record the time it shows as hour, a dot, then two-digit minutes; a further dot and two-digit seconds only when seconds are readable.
5.43
